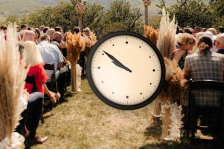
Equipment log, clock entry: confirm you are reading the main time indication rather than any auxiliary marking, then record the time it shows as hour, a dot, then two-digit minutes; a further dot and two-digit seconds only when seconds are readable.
9.51
